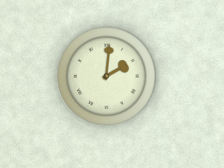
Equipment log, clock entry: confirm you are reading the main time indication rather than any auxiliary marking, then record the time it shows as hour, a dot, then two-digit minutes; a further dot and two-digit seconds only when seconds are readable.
2.01
